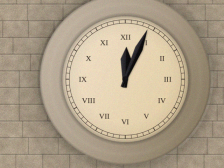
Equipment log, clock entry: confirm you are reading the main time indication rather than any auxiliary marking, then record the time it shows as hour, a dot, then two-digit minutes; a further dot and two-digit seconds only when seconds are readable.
12.04
